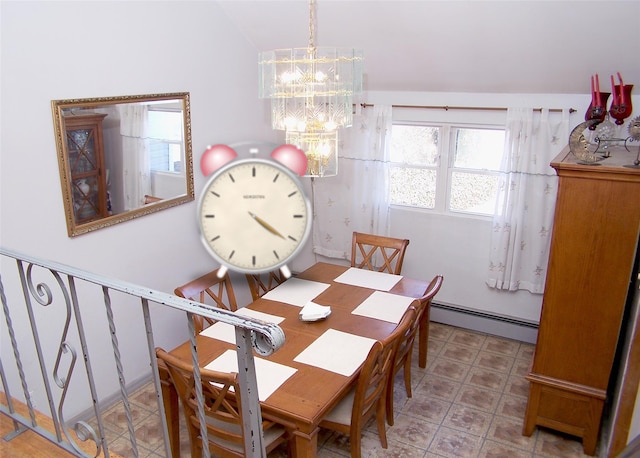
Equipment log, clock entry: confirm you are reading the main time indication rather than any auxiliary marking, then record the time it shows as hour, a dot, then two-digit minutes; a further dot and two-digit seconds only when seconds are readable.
4.21
